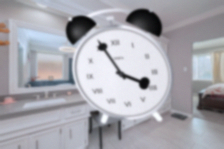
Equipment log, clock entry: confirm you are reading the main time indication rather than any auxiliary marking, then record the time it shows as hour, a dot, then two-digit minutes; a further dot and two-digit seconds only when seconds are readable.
3.56
